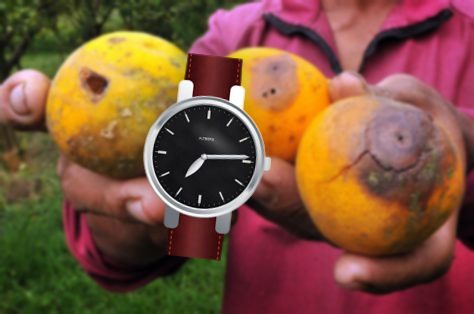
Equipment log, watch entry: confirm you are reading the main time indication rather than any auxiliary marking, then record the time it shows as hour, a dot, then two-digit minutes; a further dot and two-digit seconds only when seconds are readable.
7.14
